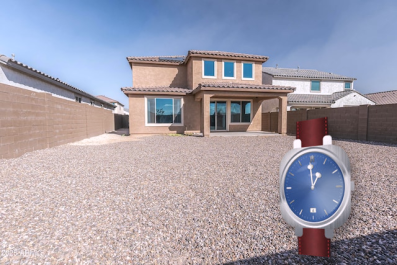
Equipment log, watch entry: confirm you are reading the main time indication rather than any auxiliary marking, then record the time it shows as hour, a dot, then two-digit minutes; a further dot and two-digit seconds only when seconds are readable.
12.59
